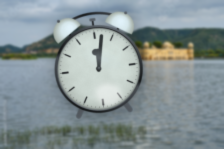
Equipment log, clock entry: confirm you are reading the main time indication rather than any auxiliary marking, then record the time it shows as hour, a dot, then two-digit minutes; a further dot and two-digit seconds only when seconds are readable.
12.02
